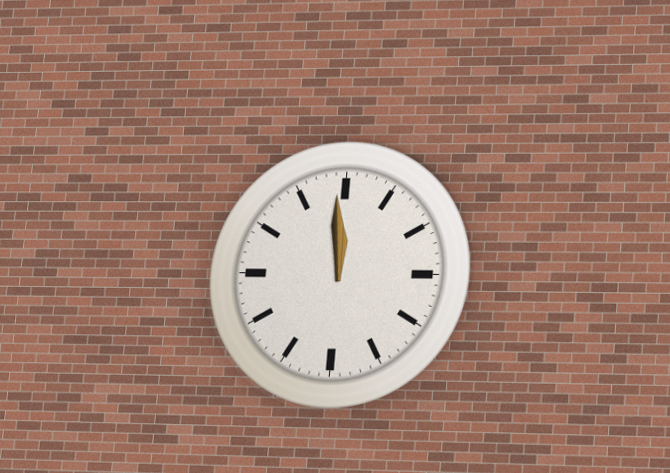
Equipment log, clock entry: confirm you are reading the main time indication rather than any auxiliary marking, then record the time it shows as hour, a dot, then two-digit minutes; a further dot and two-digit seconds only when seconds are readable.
11.59
